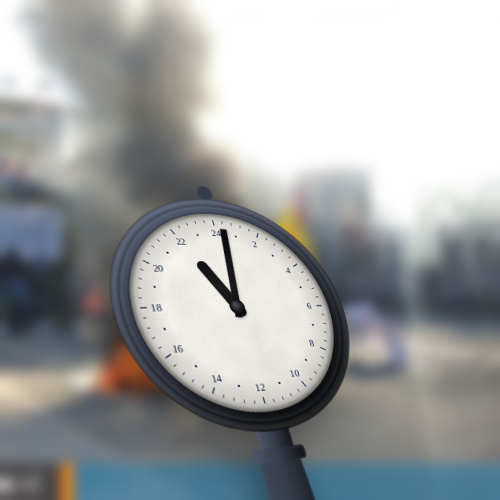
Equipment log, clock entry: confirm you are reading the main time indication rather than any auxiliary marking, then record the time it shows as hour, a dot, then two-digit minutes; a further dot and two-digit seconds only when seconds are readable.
22.01
